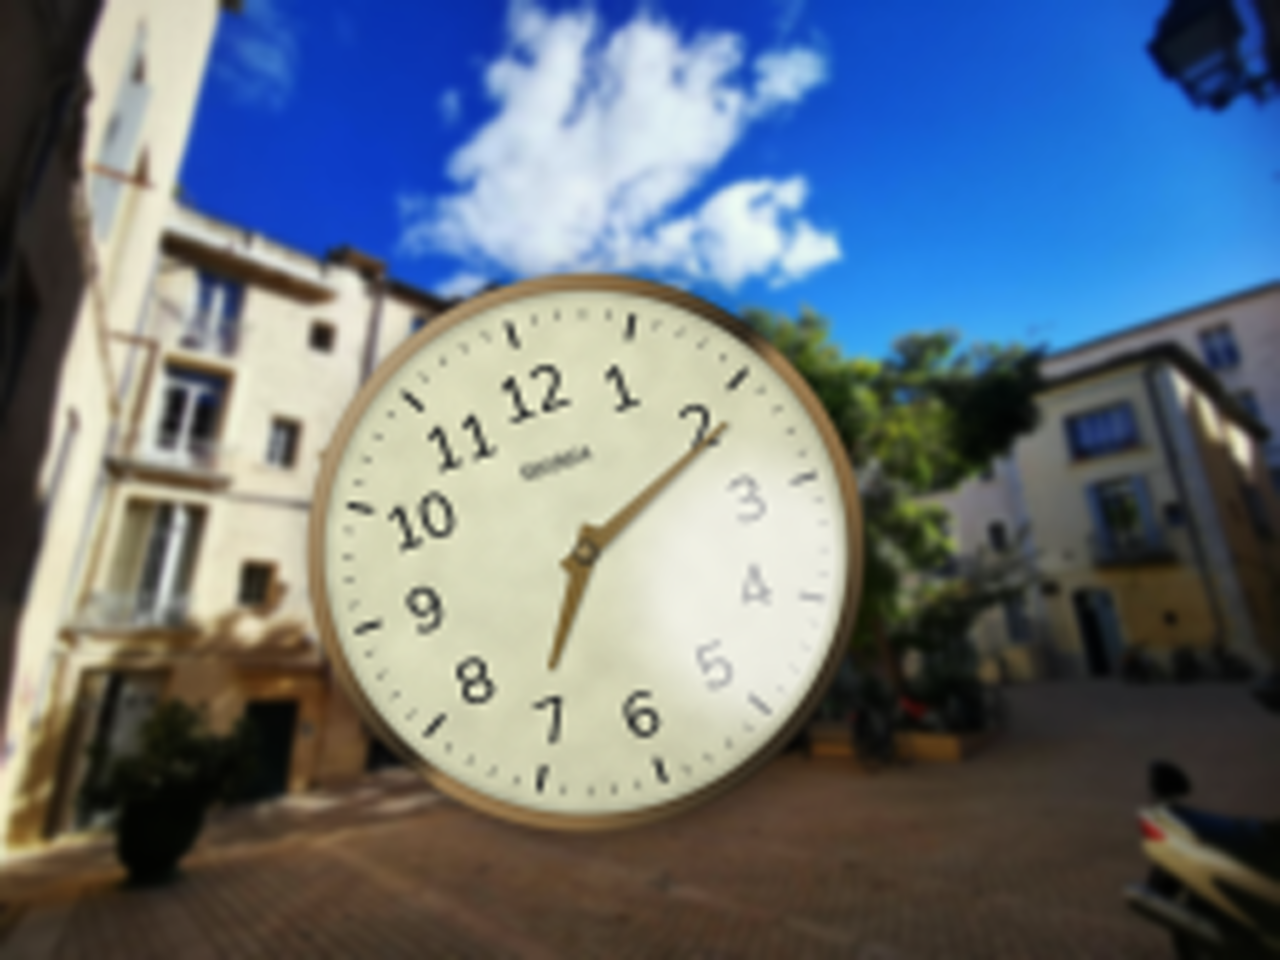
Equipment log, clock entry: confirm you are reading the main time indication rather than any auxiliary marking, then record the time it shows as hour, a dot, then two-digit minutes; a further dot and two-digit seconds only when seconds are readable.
7.11
